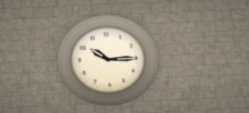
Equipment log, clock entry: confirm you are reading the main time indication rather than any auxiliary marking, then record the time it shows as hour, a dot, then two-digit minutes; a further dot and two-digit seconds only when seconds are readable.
10.15
